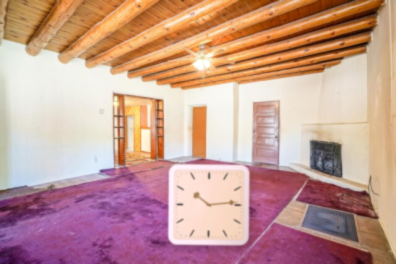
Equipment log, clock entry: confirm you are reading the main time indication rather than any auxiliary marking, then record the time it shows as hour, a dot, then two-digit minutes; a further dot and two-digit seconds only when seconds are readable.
10.14
